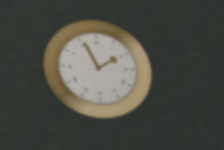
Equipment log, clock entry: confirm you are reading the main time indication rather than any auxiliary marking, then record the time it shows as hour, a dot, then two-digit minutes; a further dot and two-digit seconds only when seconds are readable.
1.56
